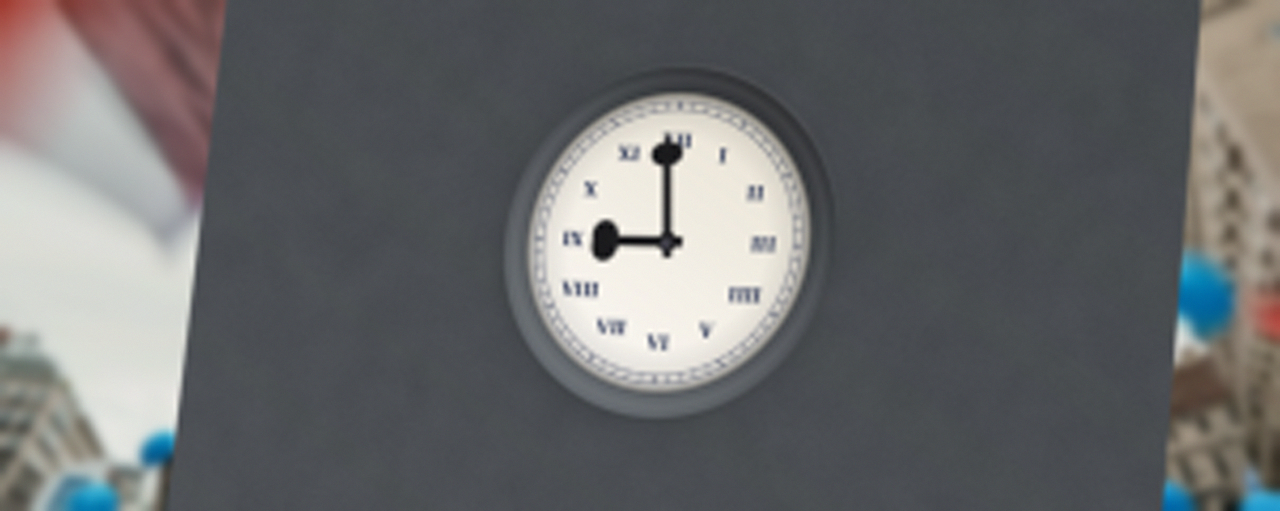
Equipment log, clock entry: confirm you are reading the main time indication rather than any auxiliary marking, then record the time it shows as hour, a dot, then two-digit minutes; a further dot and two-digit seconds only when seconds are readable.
8.59
